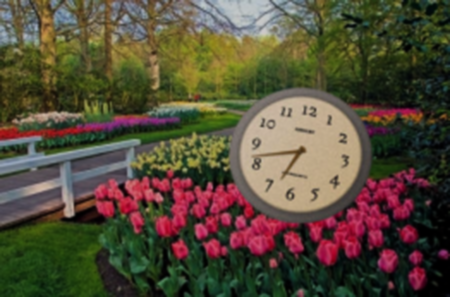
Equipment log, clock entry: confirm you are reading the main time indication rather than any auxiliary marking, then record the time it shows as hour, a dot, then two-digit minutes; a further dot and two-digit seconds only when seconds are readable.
6.42
